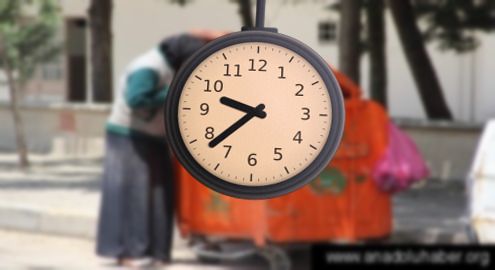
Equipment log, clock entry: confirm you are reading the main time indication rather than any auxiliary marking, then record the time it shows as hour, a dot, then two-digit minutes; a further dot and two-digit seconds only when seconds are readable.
9.38
